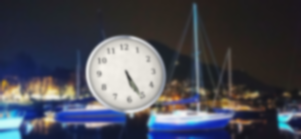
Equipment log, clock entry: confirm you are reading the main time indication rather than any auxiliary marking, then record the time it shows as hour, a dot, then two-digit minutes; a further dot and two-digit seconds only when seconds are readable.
5.26
